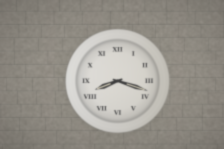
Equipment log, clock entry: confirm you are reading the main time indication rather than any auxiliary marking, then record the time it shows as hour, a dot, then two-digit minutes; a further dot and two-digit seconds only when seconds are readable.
8.18
